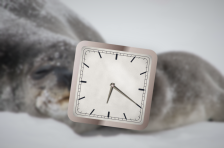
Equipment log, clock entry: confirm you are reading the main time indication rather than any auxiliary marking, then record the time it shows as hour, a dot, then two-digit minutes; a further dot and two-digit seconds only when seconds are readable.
6.20
